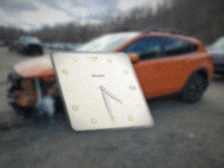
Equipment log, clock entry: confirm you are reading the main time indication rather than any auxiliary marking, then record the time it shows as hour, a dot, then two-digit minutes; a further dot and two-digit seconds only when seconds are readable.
4.30
